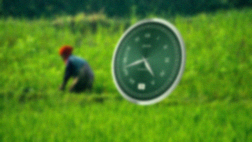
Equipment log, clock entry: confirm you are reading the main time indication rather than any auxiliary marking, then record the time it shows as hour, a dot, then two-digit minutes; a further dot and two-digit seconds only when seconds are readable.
4.42
